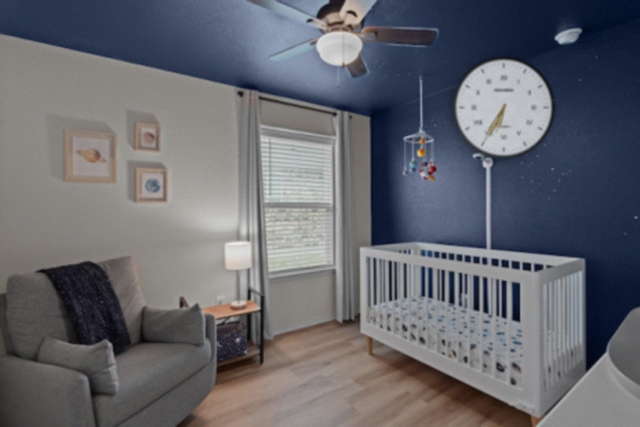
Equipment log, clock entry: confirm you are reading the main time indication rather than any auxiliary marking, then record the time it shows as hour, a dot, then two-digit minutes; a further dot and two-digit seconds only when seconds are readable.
6.35
